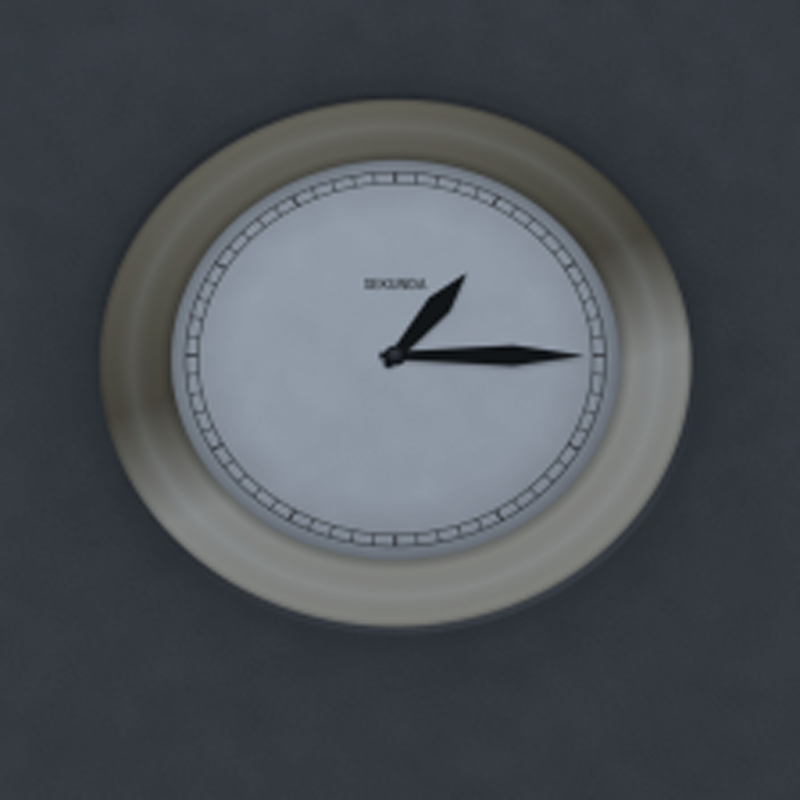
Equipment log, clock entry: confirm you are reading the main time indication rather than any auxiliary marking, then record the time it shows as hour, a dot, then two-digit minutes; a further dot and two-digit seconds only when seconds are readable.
1.15
